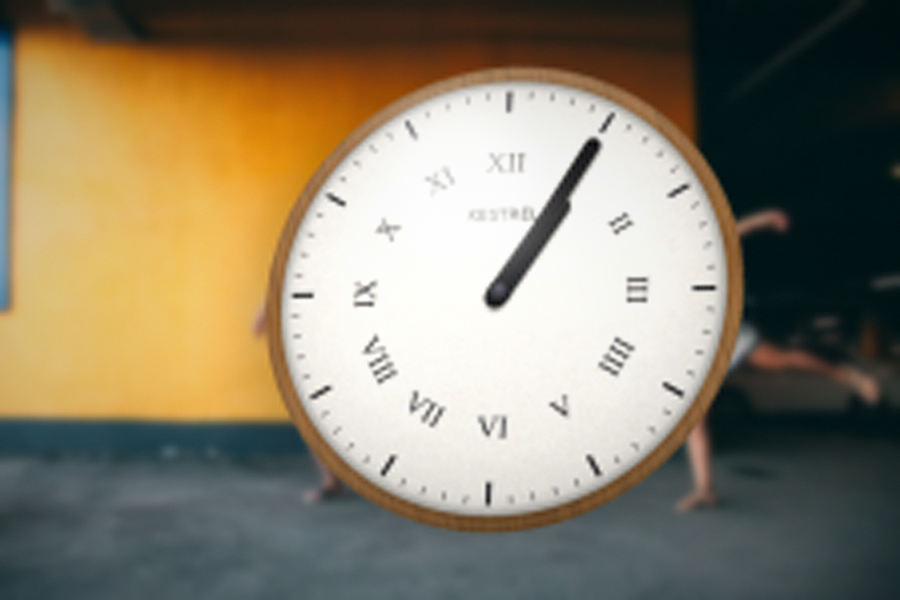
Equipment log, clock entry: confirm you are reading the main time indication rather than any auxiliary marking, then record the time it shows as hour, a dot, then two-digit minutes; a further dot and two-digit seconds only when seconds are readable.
1.05
